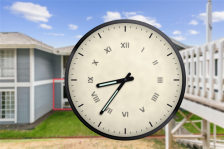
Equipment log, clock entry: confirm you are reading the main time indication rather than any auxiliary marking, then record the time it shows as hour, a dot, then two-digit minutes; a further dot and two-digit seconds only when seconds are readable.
8.36
